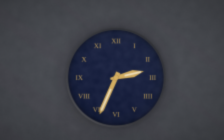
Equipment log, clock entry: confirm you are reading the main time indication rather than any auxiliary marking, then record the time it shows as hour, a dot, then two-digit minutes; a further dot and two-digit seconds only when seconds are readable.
2.34
